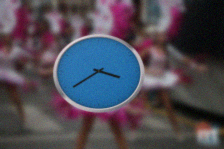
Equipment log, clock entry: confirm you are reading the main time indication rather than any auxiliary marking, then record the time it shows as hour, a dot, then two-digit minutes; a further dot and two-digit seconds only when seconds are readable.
3.39
